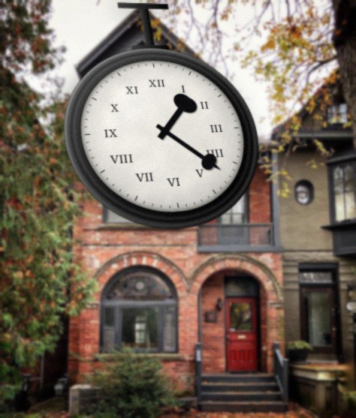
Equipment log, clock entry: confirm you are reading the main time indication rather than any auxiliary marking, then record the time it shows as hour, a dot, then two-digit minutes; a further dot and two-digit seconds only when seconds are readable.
1.22
